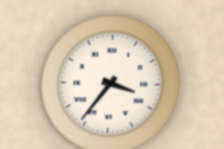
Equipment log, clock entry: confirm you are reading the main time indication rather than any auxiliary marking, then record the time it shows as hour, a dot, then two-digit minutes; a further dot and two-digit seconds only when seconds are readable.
3.36
